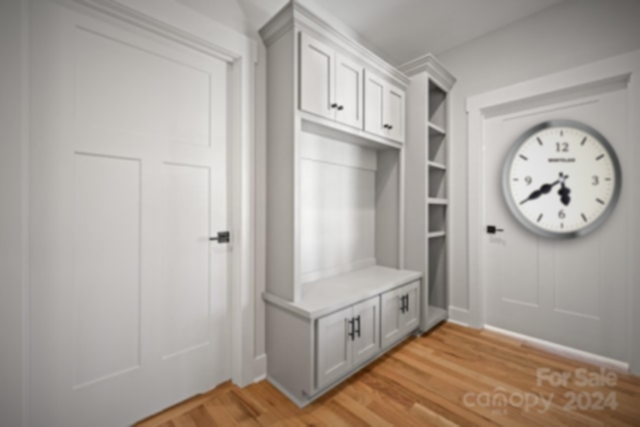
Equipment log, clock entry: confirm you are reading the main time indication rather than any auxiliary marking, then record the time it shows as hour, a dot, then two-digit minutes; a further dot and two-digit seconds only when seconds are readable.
5.40
